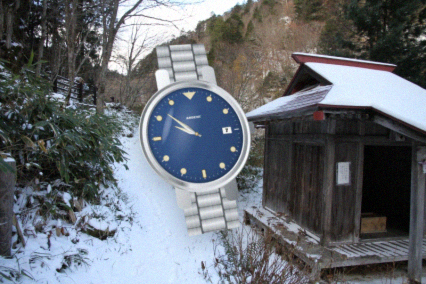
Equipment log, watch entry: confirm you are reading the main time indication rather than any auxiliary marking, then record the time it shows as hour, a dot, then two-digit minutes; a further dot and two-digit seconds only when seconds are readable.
9.52
